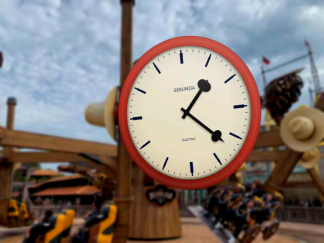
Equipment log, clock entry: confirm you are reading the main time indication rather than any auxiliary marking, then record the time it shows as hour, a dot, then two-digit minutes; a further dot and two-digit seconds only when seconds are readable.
1.22
